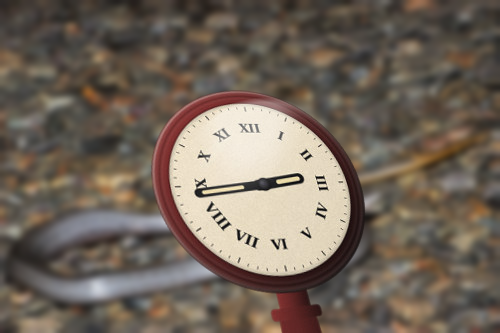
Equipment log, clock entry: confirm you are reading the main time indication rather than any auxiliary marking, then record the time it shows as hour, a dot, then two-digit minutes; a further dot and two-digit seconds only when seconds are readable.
2.44
